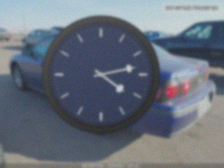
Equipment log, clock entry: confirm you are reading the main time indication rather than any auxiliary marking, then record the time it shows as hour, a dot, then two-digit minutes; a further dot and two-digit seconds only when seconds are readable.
4.13
